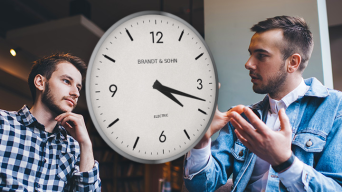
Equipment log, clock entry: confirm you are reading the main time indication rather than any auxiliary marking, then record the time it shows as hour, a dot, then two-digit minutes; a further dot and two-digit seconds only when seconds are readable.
4.18
